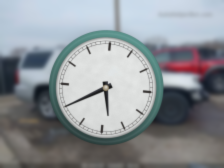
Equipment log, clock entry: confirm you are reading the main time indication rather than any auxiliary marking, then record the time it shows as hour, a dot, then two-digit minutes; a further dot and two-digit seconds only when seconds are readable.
5.40
